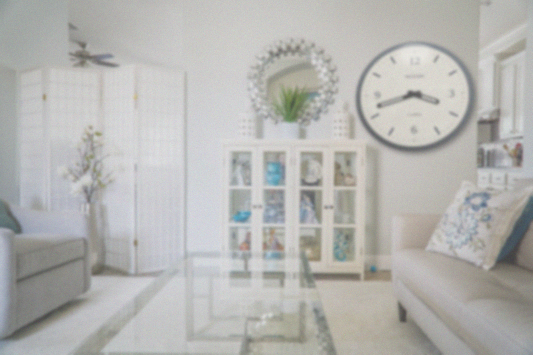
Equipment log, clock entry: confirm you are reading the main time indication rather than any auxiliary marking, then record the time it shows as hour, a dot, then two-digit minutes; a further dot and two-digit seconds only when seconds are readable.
3.42
